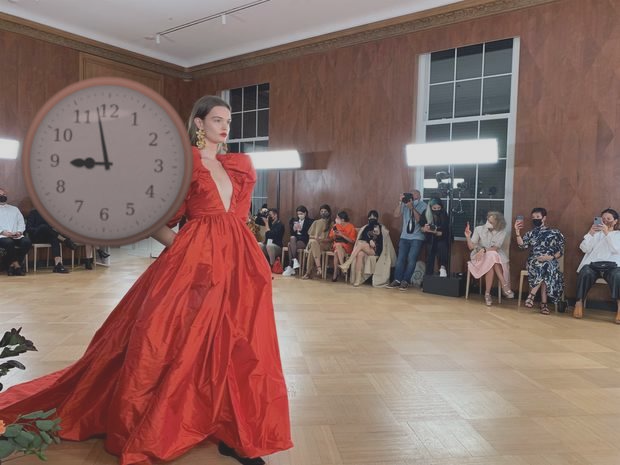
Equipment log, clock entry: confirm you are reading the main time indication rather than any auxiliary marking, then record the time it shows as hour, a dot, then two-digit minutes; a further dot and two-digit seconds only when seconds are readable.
8.58
